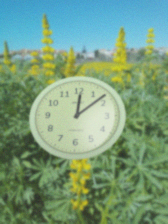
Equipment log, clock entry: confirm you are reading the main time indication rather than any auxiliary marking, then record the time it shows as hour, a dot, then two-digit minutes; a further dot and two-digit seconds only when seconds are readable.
12.08
